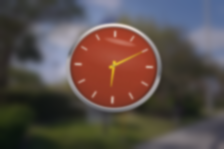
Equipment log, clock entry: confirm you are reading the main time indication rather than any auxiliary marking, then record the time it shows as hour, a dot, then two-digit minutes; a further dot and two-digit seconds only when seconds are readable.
6.10
